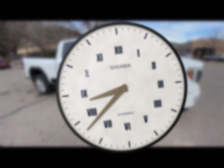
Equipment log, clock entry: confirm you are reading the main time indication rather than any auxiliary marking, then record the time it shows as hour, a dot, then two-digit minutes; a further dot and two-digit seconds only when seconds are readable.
8.38
